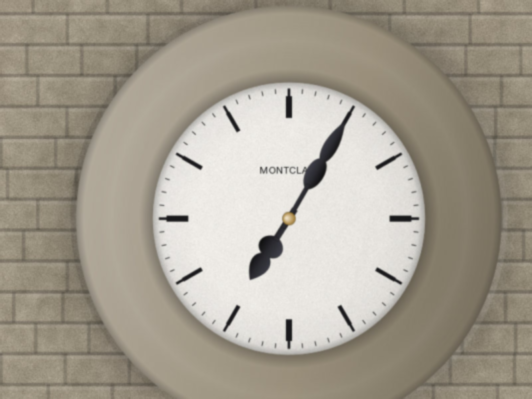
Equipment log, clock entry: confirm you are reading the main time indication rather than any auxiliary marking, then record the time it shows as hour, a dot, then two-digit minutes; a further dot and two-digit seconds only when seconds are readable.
7.05
